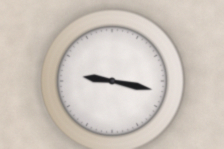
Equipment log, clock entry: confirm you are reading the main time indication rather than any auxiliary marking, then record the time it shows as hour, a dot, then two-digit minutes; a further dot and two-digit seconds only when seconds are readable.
9.17
